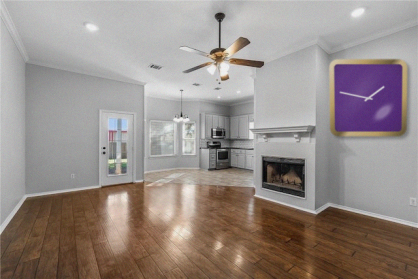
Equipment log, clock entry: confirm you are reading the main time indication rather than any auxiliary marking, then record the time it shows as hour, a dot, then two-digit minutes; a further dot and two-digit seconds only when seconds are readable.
1.47
